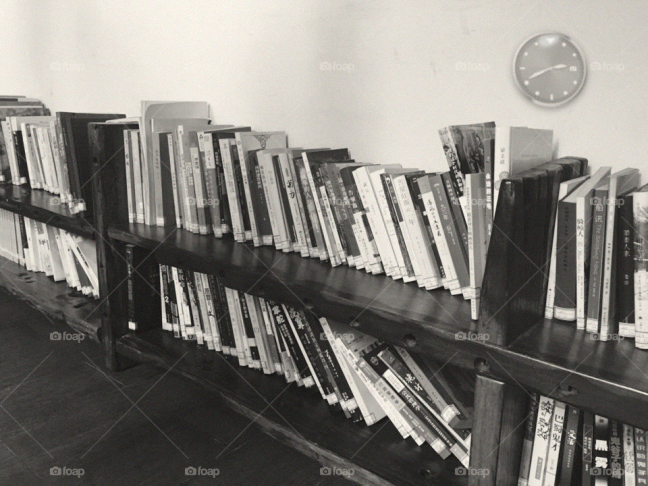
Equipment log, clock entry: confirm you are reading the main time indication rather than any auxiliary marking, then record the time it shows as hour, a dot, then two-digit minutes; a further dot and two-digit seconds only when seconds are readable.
2.41
